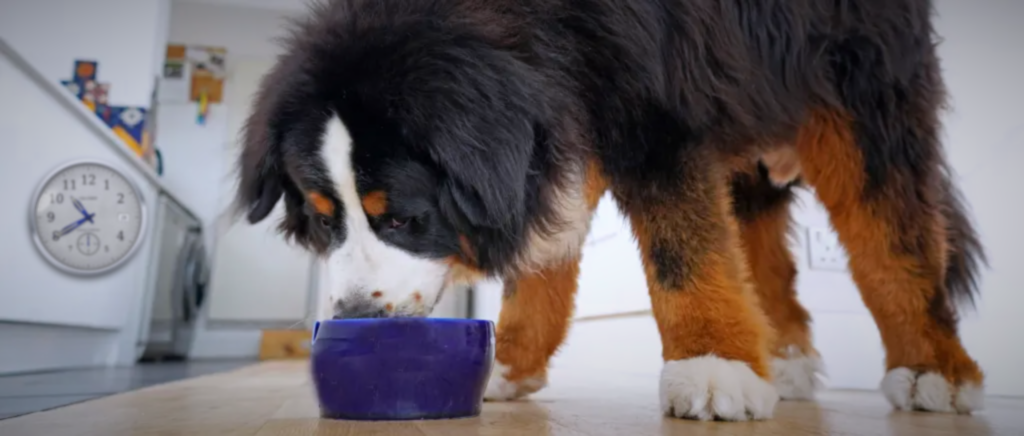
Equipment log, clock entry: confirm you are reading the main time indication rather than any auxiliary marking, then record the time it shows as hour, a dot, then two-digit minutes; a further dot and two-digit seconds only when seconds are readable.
10.40
